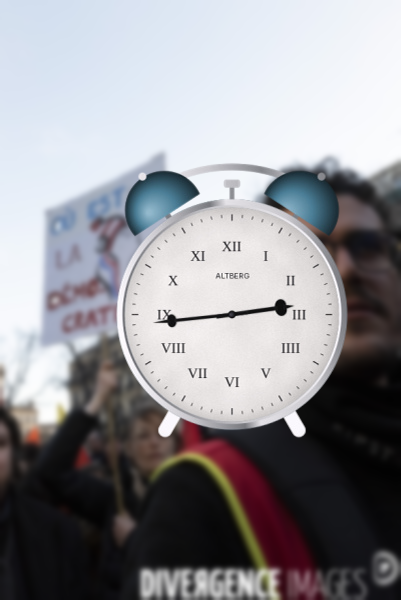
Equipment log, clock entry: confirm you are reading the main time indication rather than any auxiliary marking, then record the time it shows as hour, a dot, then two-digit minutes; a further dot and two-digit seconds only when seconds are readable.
2.44
